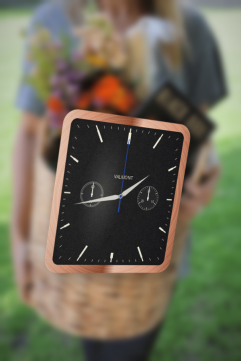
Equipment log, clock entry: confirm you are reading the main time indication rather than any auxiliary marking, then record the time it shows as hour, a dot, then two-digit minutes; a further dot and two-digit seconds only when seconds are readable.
1.43
